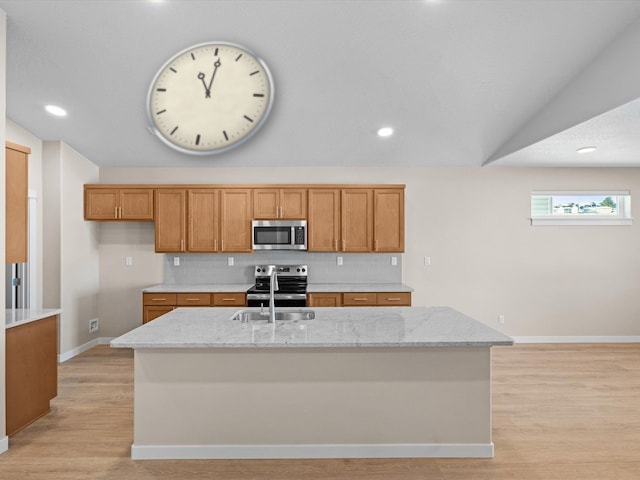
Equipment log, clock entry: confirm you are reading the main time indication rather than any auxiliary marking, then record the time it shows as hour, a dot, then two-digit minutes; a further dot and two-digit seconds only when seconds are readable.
11.01
